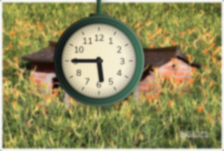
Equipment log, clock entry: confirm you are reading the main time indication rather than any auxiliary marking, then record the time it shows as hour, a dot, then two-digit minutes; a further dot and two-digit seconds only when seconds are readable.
5.45
